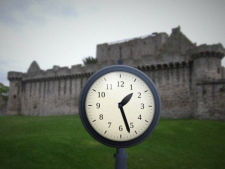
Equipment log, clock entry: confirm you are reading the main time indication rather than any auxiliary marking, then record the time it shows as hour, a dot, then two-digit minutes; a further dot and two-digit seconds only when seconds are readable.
1.27
